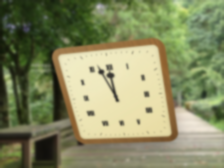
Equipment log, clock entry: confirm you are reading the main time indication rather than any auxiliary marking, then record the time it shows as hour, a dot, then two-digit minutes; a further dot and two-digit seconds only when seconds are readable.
11.57
